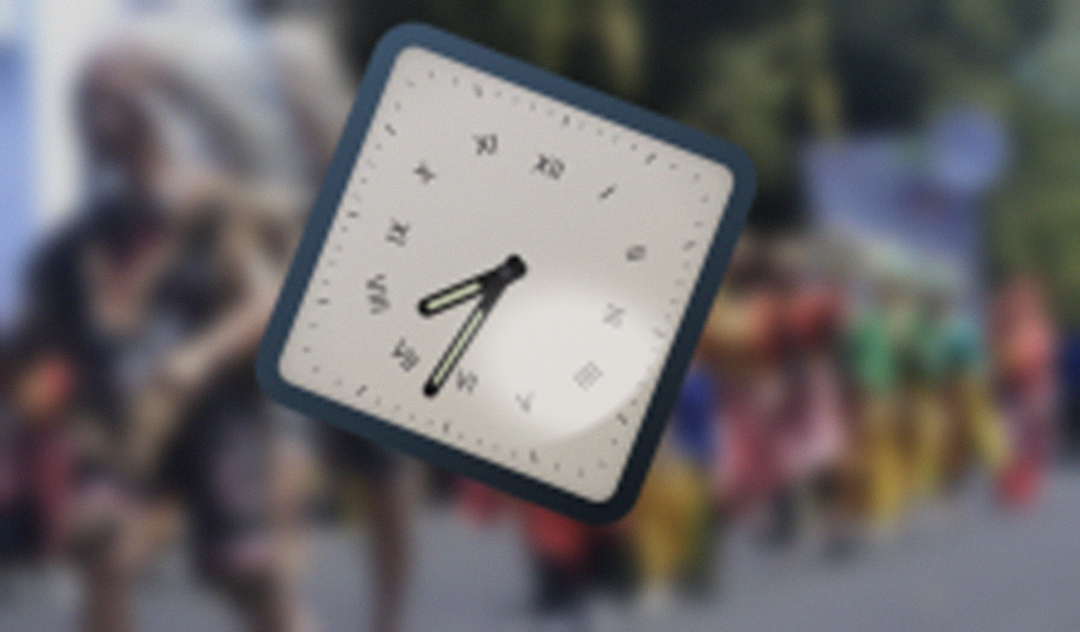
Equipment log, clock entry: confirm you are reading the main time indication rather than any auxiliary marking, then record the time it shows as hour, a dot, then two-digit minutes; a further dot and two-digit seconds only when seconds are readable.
7.32
